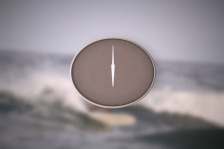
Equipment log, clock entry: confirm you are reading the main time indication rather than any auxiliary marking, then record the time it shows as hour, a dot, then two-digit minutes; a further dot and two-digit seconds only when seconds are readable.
6.00
